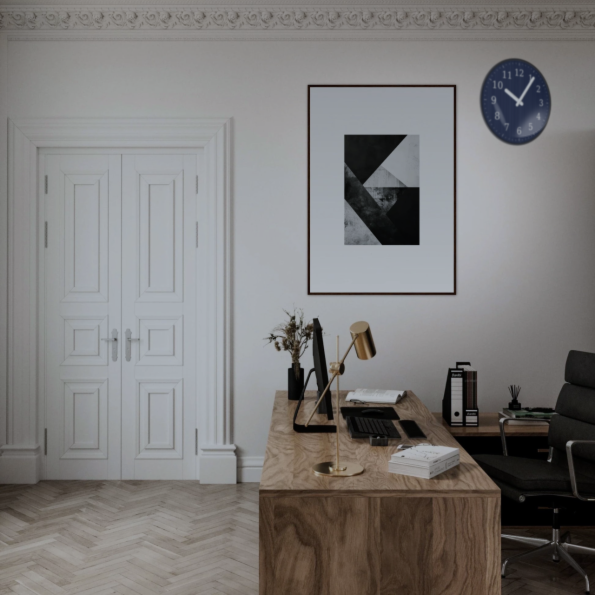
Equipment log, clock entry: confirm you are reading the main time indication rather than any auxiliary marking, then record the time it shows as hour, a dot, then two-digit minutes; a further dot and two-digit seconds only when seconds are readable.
10.06
